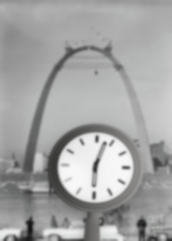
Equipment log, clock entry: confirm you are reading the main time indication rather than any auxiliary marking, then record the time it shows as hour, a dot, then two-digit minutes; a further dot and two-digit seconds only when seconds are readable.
6.03
